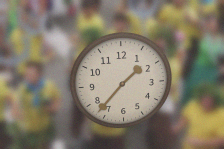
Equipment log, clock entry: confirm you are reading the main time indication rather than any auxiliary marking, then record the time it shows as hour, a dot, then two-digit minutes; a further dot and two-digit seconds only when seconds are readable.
1.37
